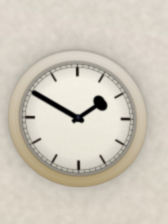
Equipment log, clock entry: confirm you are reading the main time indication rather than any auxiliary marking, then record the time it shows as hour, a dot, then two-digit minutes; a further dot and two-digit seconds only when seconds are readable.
1.50
